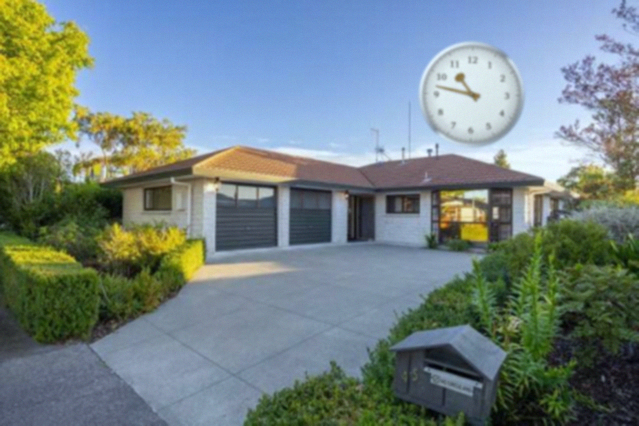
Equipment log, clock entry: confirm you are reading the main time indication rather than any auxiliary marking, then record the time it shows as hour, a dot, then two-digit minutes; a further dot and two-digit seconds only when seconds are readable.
10.47
